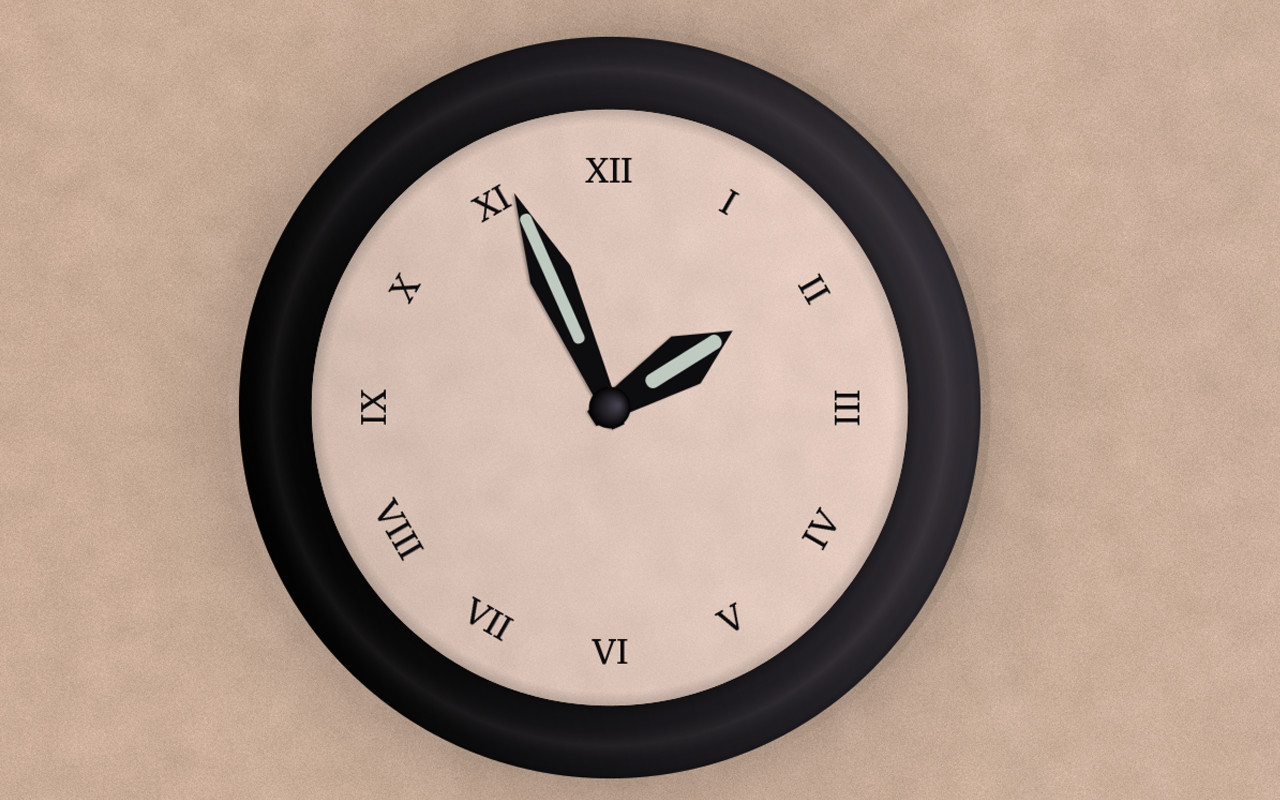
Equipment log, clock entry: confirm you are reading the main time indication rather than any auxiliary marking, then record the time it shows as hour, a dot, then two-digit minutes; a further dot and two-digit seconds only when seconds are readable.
1.56
